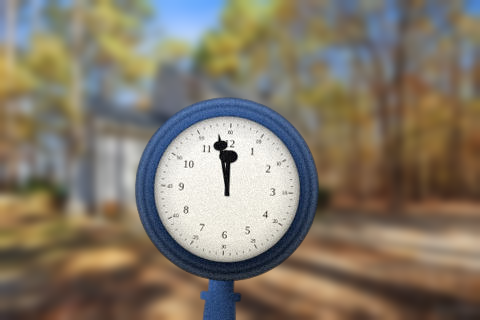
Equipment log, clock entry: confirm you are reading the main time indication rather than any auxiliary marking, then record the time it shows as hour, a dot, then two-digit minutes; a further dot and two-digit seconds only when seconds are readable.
11.58
